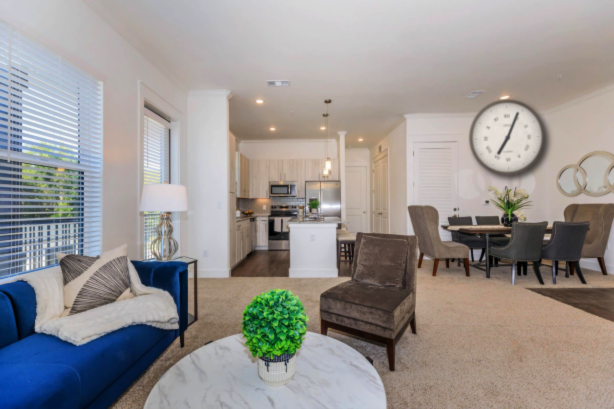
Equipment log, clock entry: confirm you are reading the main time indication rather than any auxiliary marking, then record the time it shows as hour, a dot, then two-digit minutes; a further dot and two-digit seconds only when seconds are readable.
7.04
